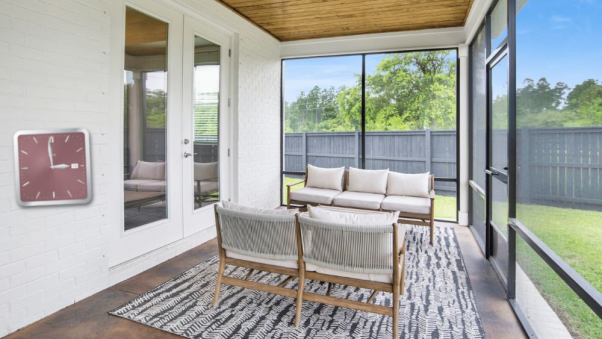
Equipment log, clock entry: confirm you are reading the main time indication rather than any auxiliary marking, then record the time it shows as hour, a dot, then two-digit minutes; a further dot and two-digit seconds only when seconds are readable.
2.59
